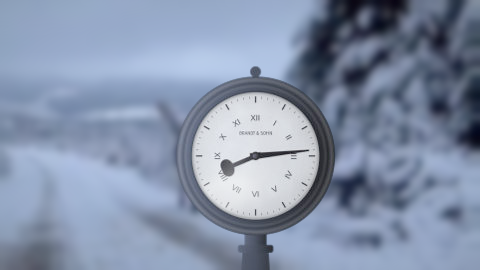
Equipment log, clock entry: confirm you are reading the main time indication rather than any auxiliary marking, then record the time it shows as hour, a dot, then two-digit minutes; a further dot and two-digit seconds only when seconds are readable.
8.14
